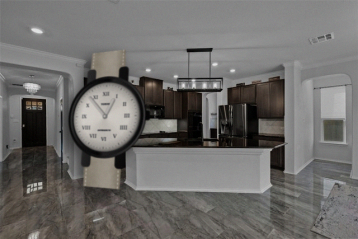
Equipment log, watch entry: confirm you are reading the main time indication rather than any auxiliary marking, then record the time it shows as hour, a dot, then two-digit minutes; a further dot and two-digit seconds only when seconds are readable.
12.53
